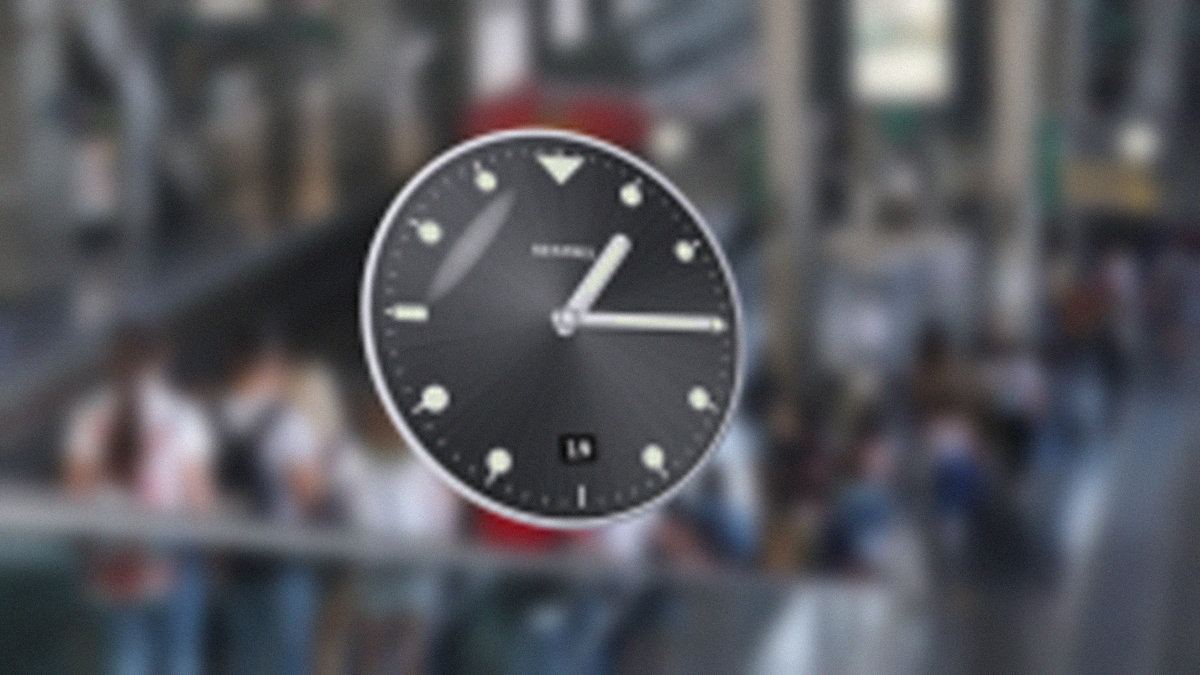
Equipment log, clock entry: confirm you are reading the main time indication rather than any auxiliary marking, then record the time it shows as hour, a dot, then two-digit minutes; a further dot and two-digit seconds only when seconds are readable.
1.15
